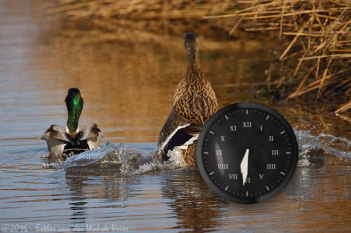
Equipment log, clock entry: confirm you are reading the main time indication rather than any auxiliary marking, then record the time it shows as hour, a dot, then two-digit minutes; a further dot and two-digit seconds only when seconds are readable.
6.31
